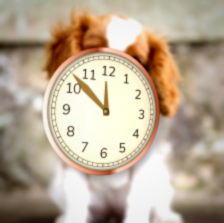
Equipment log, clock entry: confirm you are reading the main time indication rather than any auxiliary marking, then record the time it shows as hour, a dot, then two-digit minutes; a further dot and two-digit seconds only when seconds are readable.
11.52
